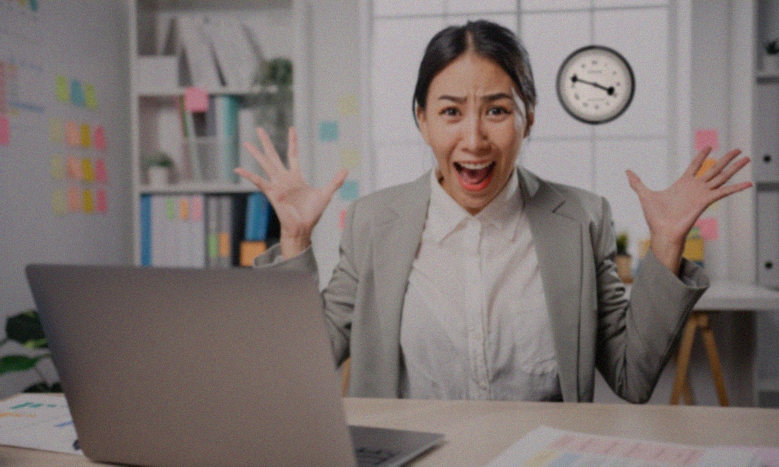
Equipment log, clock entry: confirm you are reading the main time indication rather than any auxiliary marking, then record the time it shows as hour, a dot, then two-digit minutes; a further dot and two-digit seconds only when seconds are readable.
3.48
